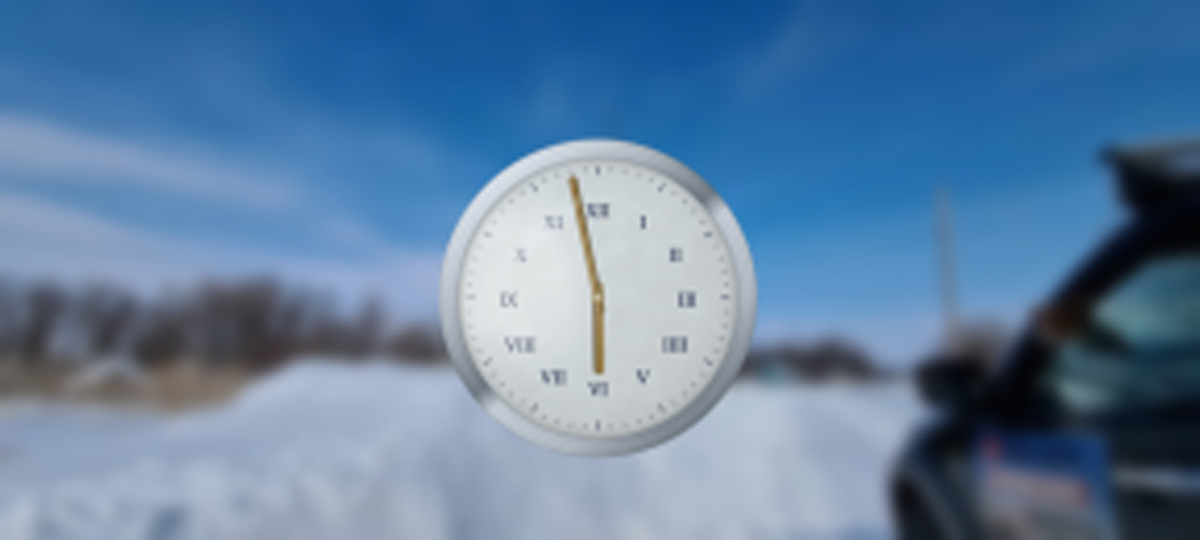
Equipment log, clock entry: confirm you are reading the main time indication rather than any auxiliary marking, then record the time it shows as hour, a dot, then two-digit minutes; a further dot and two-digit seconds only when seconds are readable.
5.58
